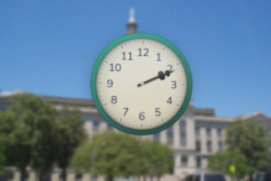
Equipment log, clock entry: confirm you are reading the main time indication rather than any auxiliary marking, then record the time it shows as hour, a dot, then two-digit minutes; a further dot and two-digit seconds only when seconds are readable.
2.11
